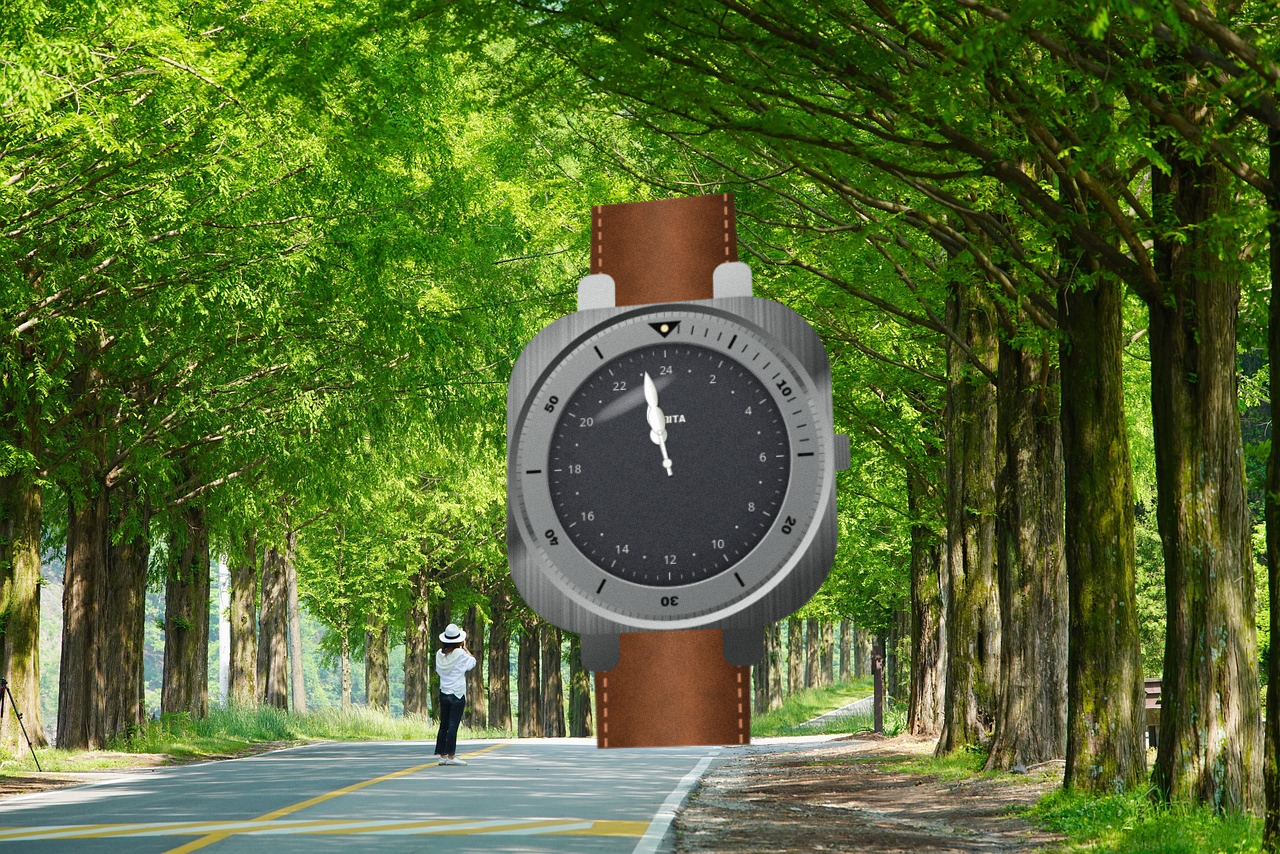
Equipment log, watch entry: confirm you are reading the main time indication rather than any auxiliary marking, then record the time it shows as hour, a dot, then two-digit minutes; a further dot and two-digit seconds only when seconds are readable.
22.58
